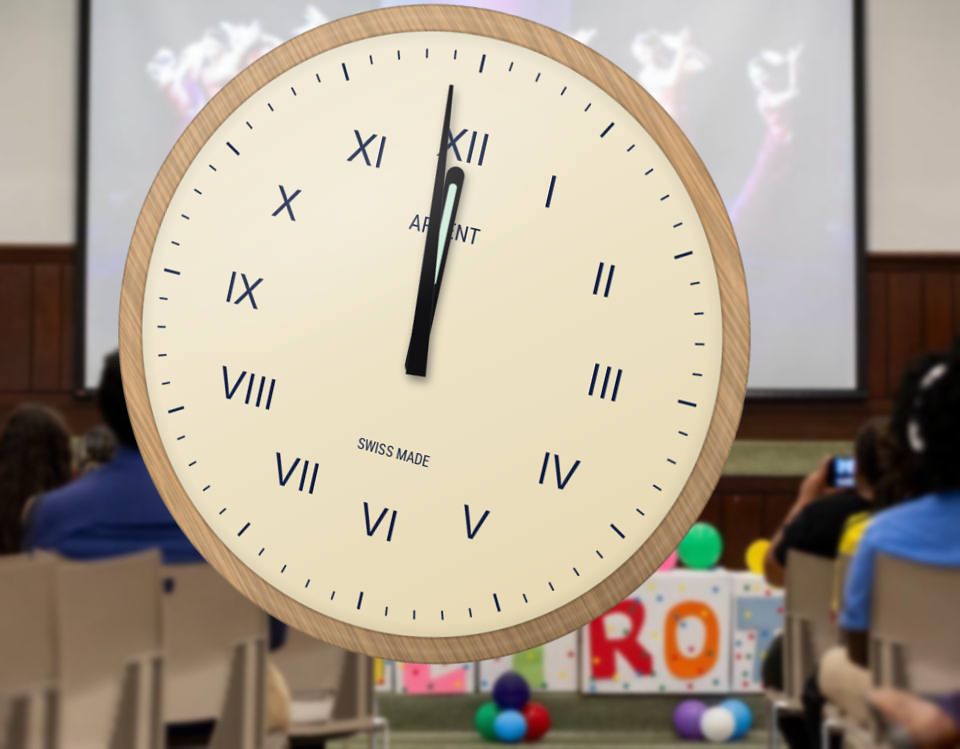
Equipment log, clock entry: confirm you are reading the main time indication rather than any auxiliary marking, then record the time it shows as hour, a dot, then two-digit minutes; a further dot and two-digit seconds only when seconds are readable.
11.59
